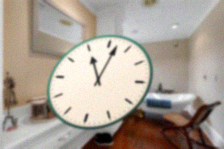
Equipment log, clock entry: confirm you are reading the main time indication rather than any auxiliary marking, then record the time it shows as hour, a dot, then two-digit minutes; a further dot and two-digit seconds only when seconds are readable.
11.02
